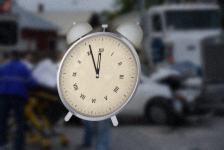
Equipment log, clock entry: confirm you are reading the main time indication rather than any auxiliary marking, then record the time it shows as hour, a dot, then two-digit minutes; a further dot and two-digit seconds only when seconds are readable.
11.56
